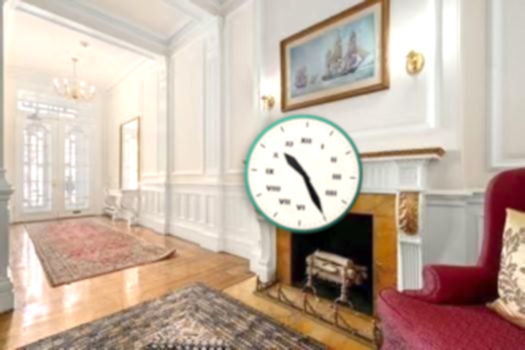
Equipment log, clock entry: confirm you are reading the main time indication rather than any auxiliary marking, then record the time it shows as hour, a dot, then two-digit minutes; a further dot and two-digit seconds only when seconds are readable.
10.25
